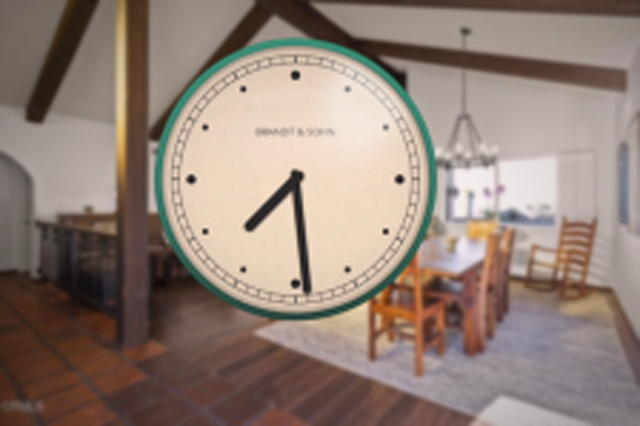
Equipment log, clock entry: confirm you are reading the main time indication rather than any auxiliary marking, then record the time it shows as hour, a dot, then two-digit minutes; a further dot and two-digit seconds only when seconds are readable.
7.29
